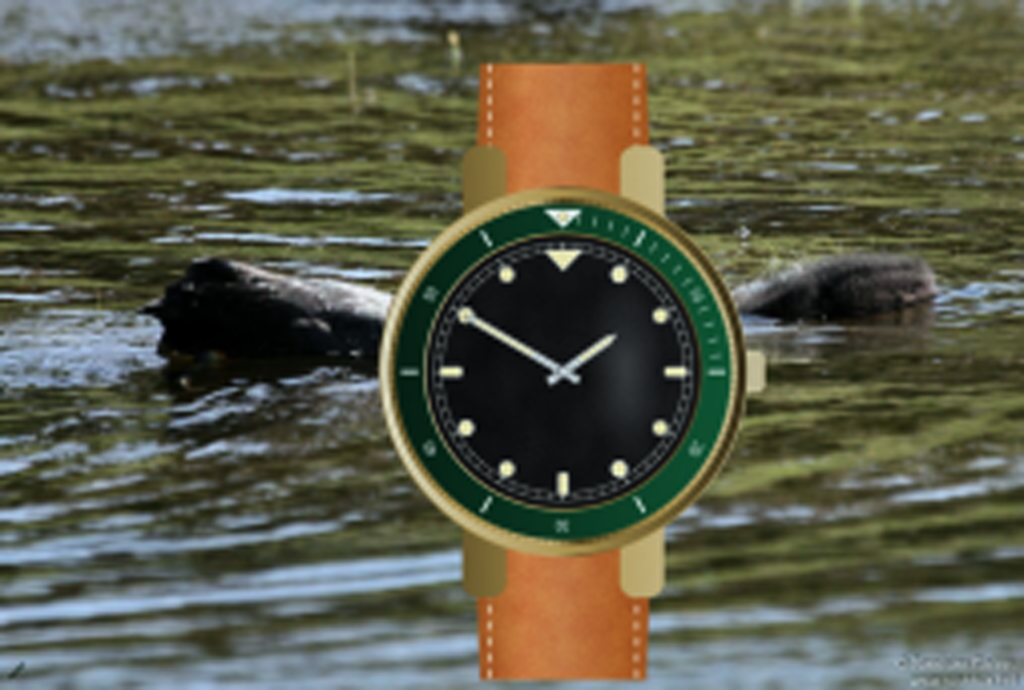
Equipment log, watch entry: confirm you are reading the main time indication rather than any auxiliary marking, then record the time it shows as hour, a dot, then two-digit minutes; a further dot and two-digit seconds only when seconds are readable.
1.50
